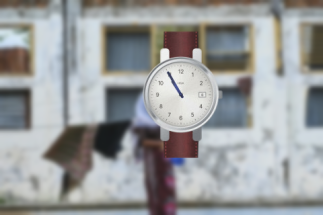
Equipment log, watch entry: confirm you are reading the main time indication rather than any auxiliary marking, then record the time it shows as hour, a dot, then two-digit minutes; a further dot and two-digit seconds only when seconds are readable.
10.55
